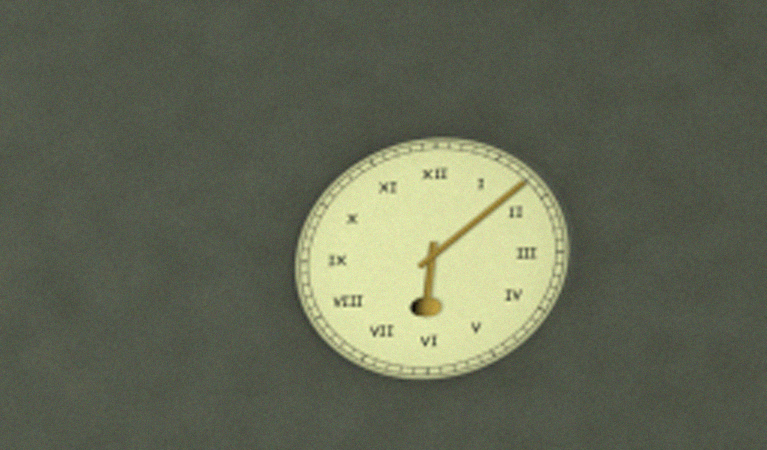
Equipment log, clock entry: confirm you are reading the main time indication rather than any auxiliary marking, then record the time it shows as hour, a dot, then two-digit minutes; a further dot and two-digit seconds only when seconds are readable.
6.08
